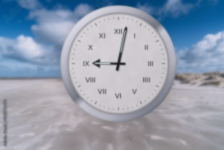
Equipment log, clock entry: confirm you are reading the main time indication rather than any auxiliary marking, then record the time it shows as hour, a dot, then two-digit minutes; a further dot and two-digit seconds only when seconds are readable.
9.02
